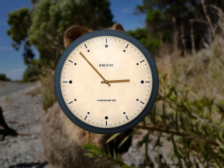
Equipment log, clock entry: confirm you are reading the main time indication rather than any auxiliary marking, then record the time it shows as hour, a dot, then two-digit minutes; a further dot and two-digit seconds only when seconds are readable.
2.53
